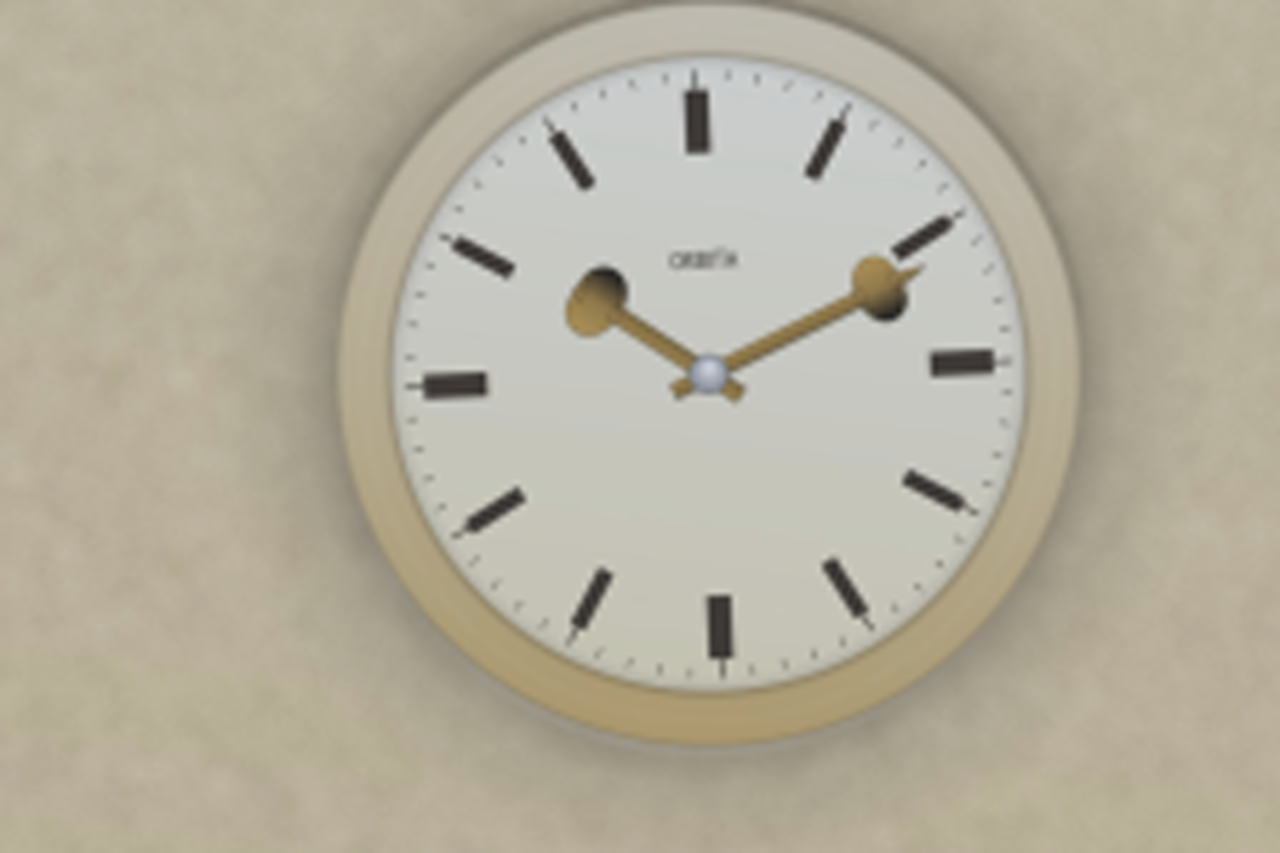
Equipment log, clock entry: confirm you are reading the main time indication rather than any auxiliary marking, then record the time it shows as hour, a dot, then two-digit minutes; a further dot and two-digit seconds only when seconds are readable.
10.11
